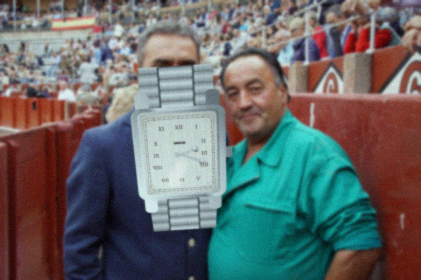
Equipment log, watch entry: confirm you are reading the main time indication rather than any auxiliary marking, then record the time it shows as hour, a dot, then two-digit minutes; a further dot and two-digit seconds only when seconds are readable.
2.19
